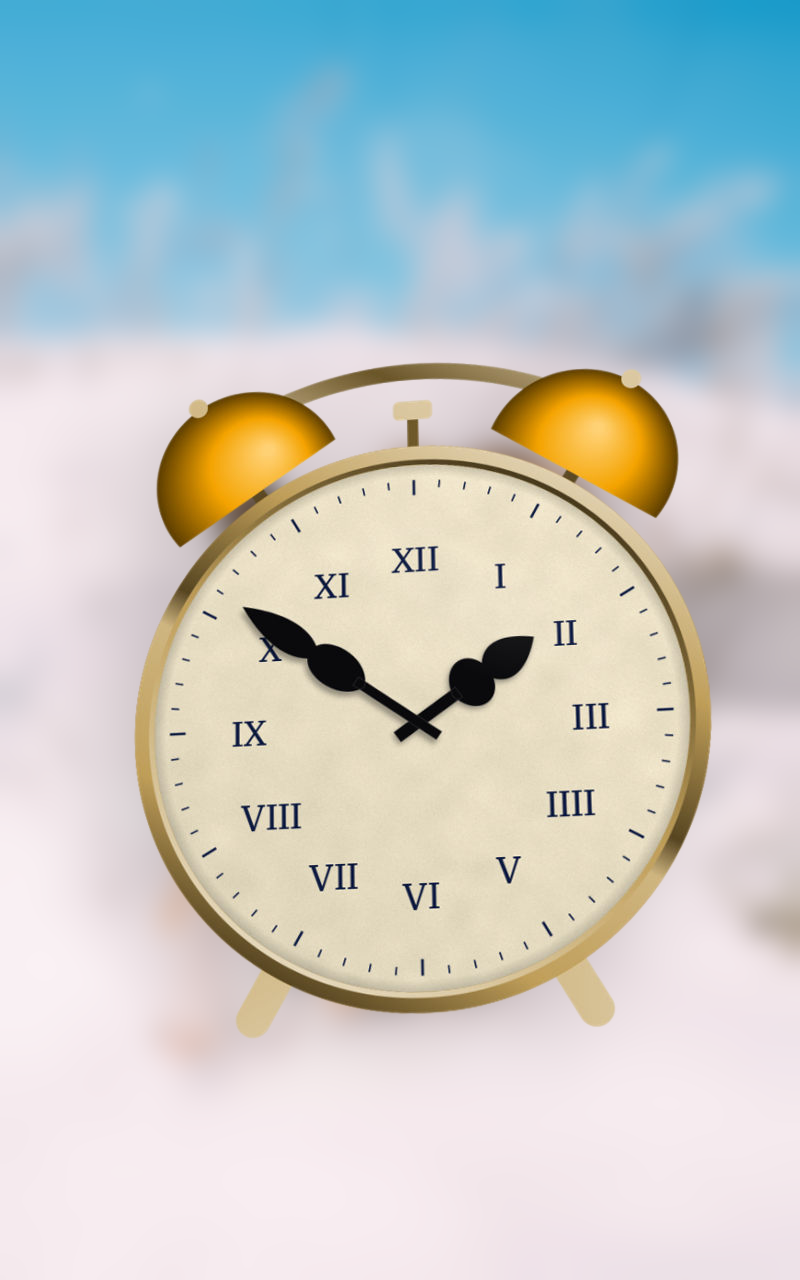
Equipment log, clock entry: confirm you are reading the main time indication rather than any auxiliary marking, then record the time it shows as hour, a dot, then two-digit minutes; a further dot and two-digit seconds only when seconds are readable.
1.51
